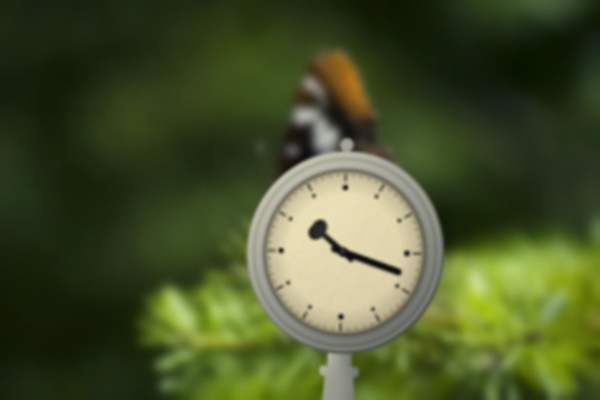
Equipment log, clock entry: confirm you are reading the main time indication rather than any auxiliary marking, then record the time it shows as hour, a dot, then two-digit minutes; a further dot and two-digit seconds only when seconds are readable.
10.18
